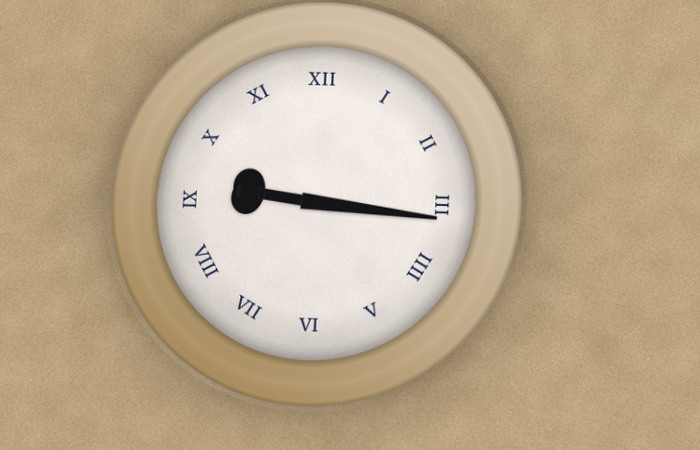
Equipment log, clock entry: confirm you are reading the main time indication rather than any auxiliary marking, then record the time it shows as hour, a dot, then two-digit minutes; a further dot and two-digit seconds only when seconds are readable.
9.16
